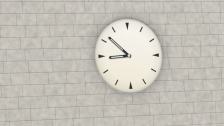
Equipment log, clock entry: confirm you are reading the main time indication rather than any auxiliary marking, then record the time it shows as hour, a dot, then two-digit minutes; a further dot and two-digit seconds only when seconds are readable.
8.52
